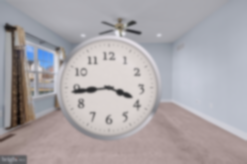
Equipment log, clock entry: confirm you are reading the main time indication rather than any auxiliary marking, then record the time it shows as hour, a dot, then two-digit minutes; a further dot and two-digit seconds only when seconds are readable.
3.44
